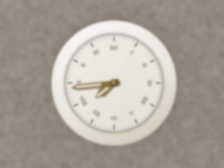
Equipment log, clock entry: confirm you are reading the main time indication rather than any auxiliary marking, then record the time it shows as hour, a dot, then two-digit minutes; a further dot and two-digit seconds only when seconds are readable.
7.44
